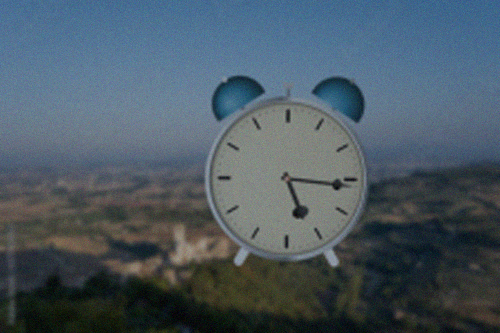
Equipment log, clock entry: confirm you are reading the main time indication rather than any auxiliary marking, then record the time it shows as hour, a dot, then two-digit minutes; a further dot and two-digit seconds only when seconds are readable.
5.16
